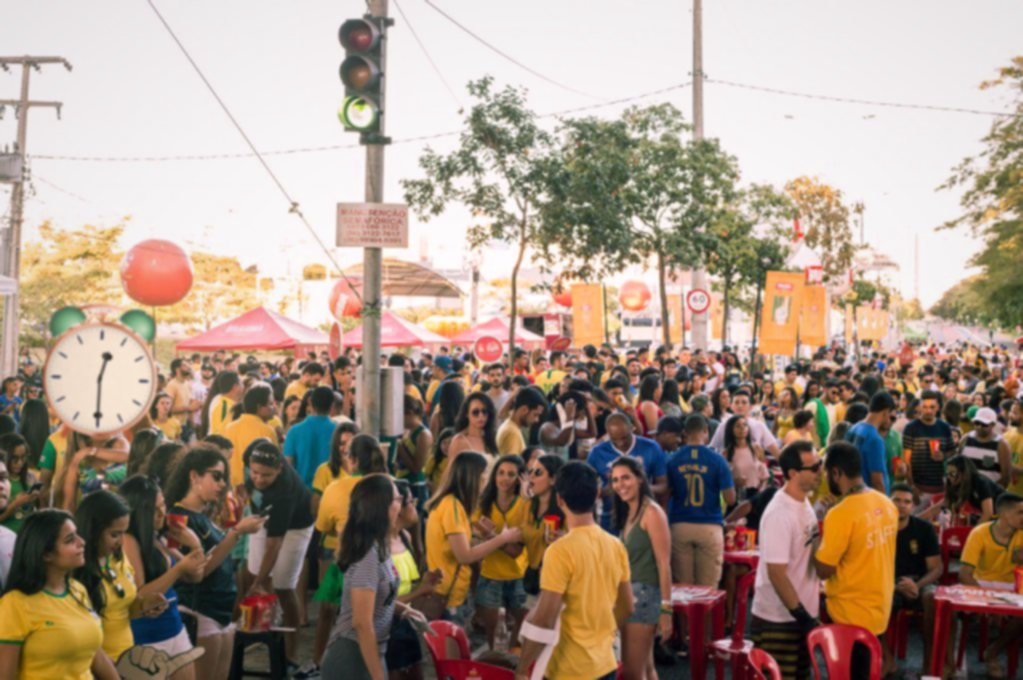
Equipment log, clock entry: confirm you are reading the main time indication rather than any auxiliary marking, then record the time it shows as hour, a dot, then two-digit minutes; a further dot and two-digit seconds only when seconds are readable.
12.30
